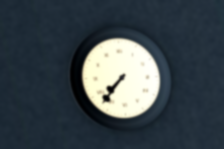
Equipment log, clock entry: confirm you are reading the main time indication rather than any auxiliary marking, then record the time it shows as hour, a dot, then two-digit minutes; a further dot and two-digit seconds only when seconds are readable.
7.37
